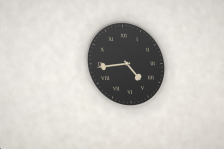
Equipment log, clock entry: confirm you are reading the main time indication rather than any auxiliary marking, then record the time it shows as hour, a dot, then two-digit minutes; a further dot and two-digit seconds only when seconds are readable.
4.44
